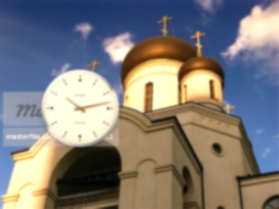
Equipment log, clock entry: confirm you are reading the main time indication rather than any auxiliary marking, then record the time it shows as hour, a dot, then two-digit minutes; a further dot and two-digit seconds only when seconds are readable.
10.13
